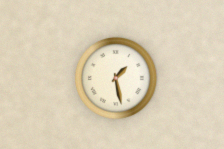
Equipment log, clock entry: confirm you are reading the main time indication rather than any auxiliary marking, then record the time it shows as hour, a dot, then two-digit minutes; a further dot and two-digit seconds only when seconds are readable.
1.28
